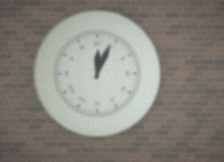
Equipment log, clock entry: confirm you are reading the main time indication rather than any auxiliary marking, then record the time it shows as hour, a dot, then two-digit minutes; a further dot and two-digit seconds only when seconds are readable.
12.04
